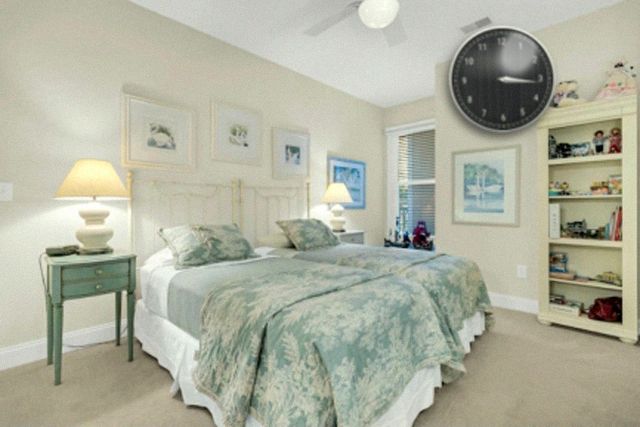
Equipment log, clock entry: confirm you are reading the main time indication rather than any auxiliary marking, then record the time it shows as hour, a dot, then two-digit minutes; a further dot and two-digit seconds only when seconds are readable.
3.16
